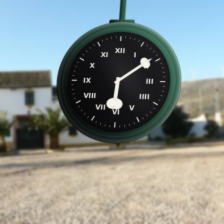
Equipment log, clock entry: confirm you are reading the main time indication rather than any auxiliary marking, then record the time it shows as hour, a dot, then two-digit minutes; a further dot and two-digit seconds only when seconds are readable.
6.09
